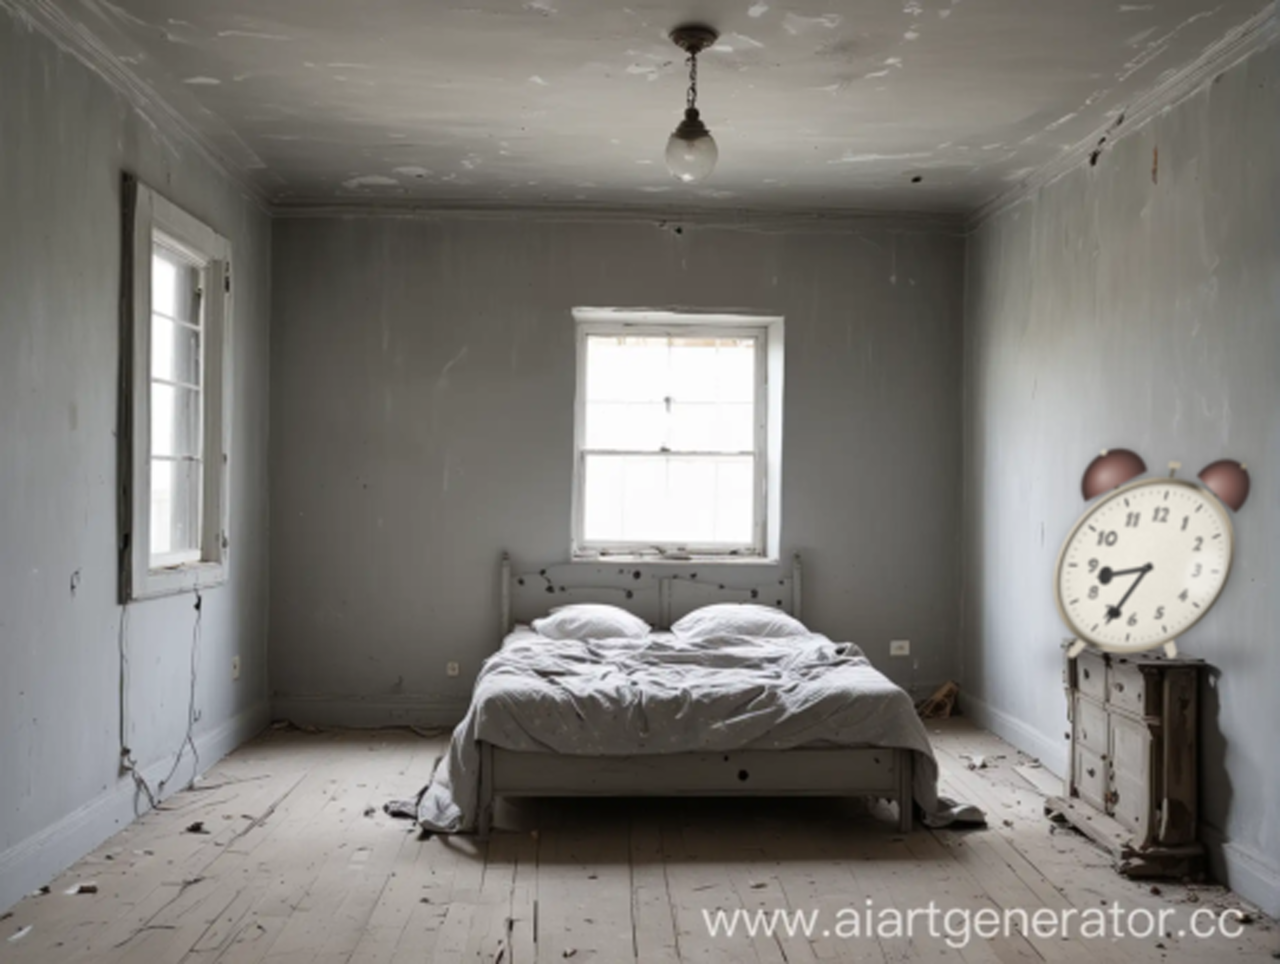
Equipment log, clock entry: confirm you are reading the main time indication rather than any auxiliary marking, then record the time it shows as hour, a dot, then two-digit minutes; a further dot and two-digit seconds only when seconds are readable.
8.34
